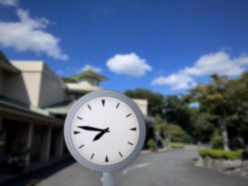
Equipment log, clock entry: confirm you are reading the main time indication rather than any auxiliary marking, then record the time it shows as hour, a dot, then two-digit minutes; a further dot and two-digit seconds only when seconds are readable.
7.47
